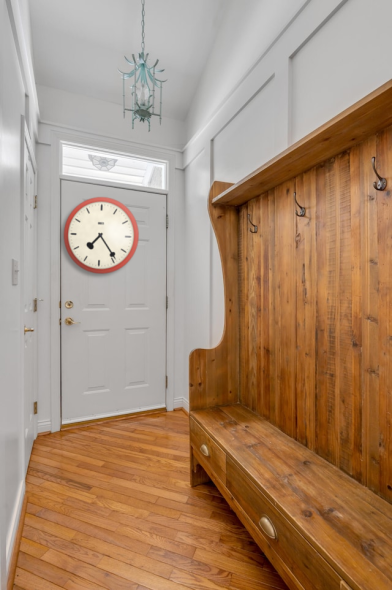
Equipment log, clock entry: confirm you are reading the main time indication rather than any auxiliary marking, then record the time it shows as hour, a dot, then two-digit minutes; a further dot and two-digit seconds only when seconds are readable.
7.24
